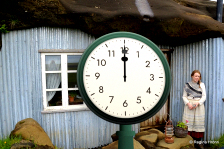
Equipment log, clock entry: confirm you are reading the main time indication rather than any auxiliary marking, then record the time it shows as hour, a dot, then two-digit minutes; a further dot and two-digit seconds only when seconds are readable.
12.00
